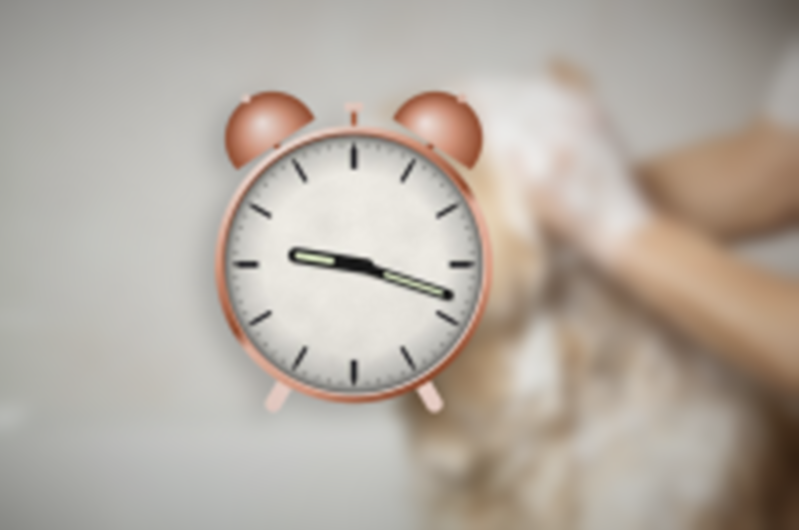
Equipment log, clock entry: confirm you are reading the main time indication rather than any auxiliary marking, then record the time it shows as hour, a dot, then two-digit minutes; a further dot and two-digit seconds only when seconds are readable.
9.18
